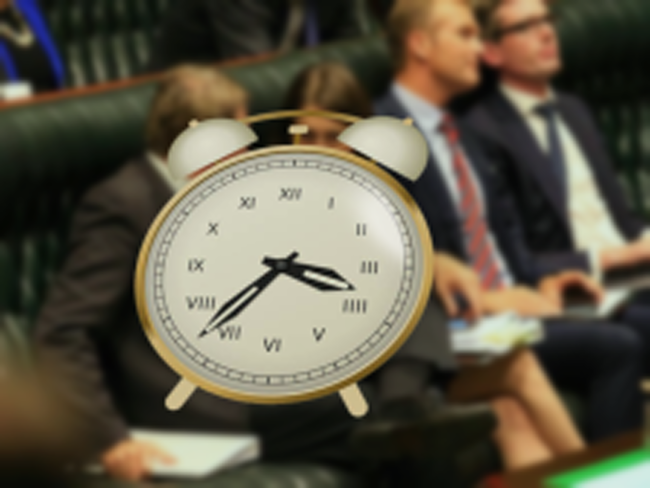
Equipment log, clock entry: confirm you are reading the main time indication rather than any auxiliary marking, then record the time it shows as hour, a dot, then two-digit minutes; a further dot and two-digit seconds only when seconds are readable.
3.37
